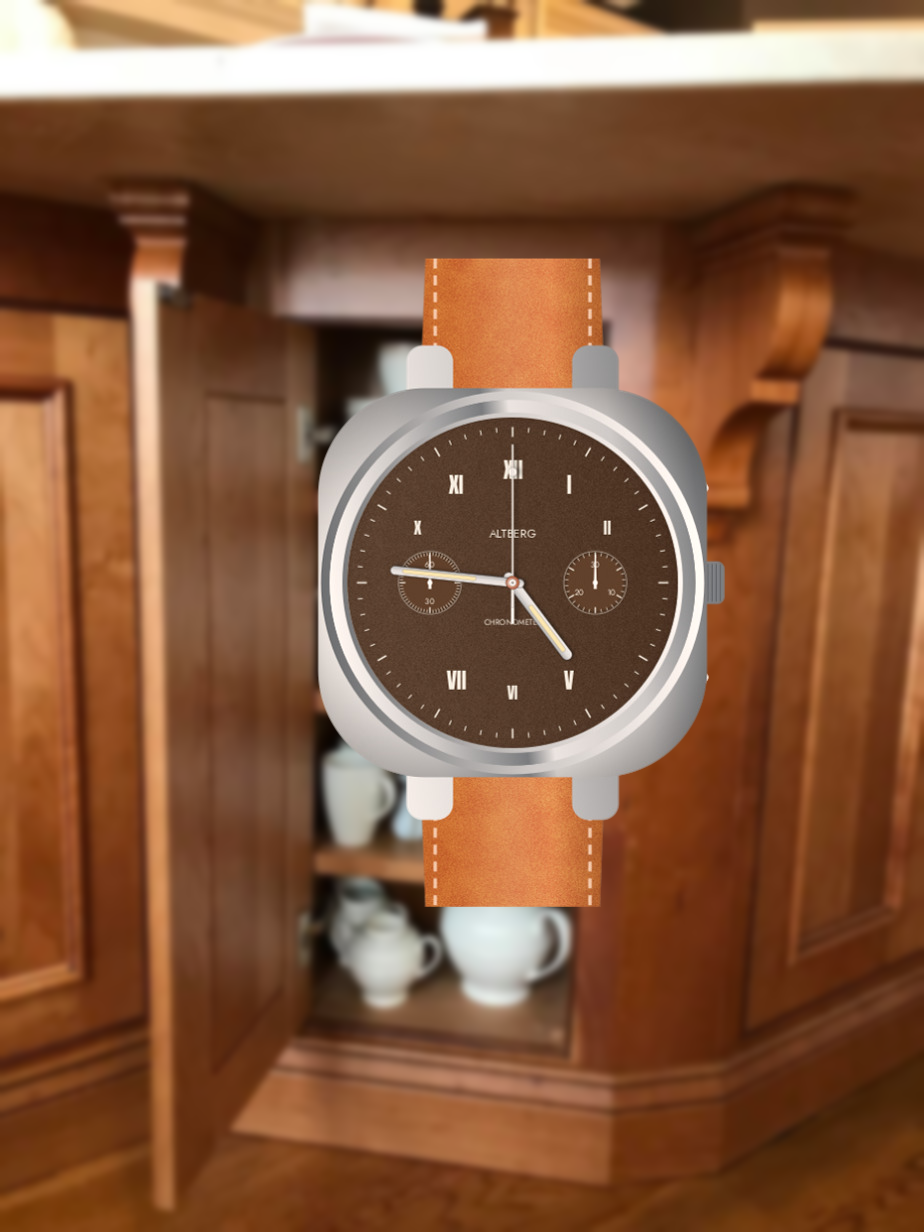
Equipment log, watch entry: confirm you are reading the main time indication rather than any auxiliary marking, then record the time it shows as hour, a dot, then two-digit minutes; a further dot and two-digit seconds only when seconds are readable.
4.46
